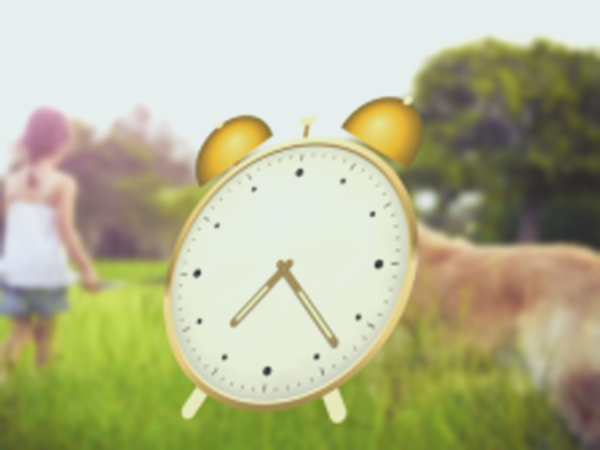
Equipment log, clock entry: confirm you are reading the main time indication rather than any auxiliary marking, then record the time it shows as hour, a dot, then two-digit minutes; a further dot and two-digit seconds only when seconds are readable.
7.23
